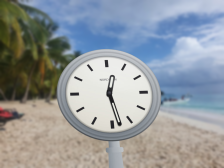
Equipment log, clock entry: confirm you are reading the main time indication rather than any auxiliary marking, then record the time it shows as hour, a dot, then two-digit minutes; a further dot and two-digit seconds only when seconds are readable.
12.28
